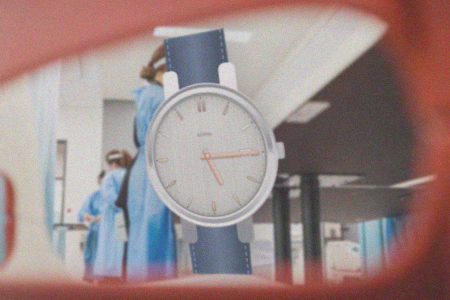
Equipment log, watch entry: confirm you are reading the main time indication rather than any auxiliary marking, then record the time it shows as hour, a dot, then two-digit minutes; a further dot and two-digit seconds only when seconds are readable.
5.15
